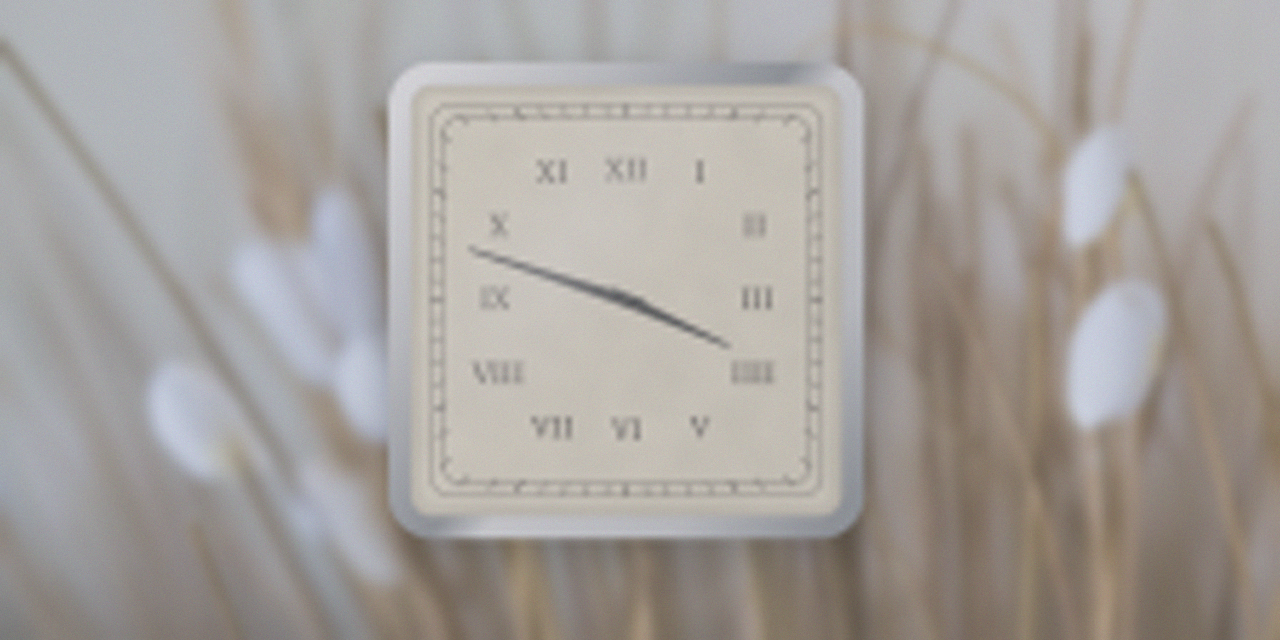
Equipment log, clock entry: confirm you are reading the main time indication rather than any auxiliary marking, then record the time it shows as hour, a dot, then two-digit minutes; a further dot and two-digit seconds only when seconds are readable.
3.48
